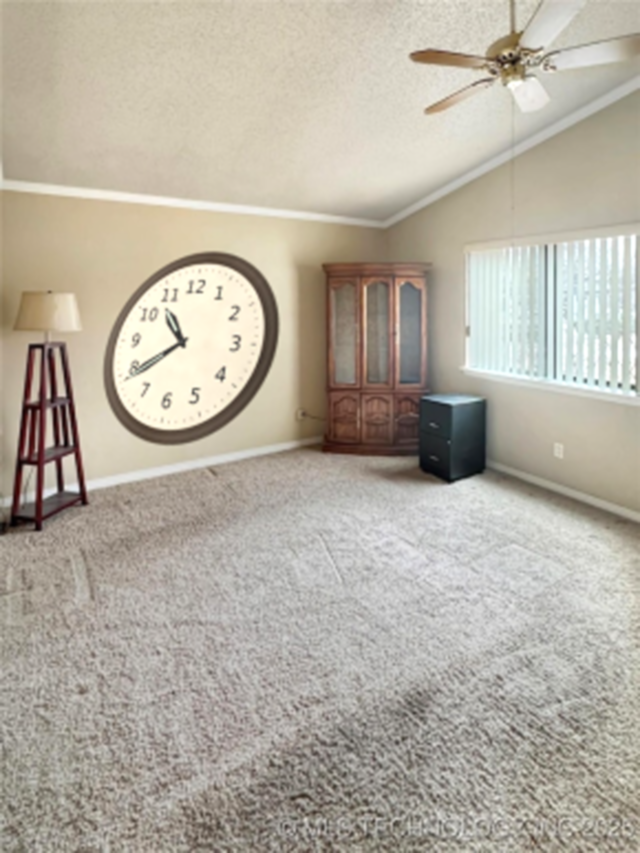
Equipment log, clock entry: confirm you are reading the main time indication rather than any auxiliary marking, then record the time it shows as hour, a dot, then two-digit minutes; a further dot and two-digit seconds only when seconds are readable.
10.39
